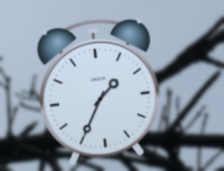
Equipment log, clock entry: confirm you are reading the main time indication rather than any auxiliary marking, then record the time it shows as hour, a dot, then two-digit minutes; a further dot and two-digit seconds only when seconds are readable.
1.35
